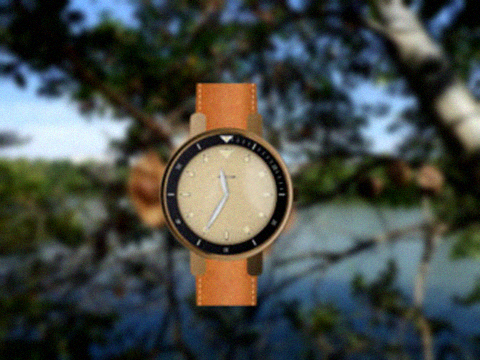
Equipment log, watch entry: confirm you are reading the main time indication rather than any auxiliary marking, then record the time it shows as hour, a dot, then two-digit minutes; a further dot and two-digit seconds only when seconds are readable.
11.35
